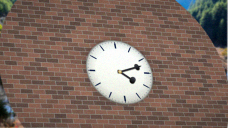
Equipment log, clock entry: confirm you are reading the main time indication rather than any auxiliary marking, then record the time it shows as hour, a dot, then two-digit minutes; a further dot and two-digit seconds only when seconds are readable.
4.12
